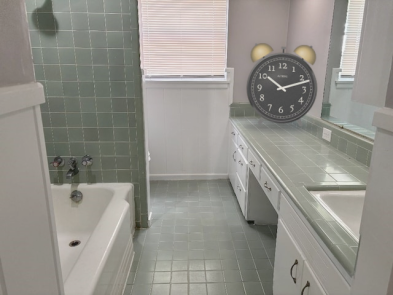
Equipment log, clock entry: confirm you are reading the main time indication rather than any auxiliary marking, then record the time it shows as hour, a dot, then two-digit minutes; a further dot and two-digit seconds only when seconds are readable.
10.12
